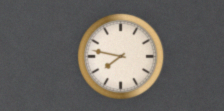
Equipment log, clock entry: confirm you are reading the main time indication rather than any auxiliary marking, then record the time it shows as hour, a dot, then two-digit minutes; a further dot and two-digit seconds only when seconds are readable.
7.47
